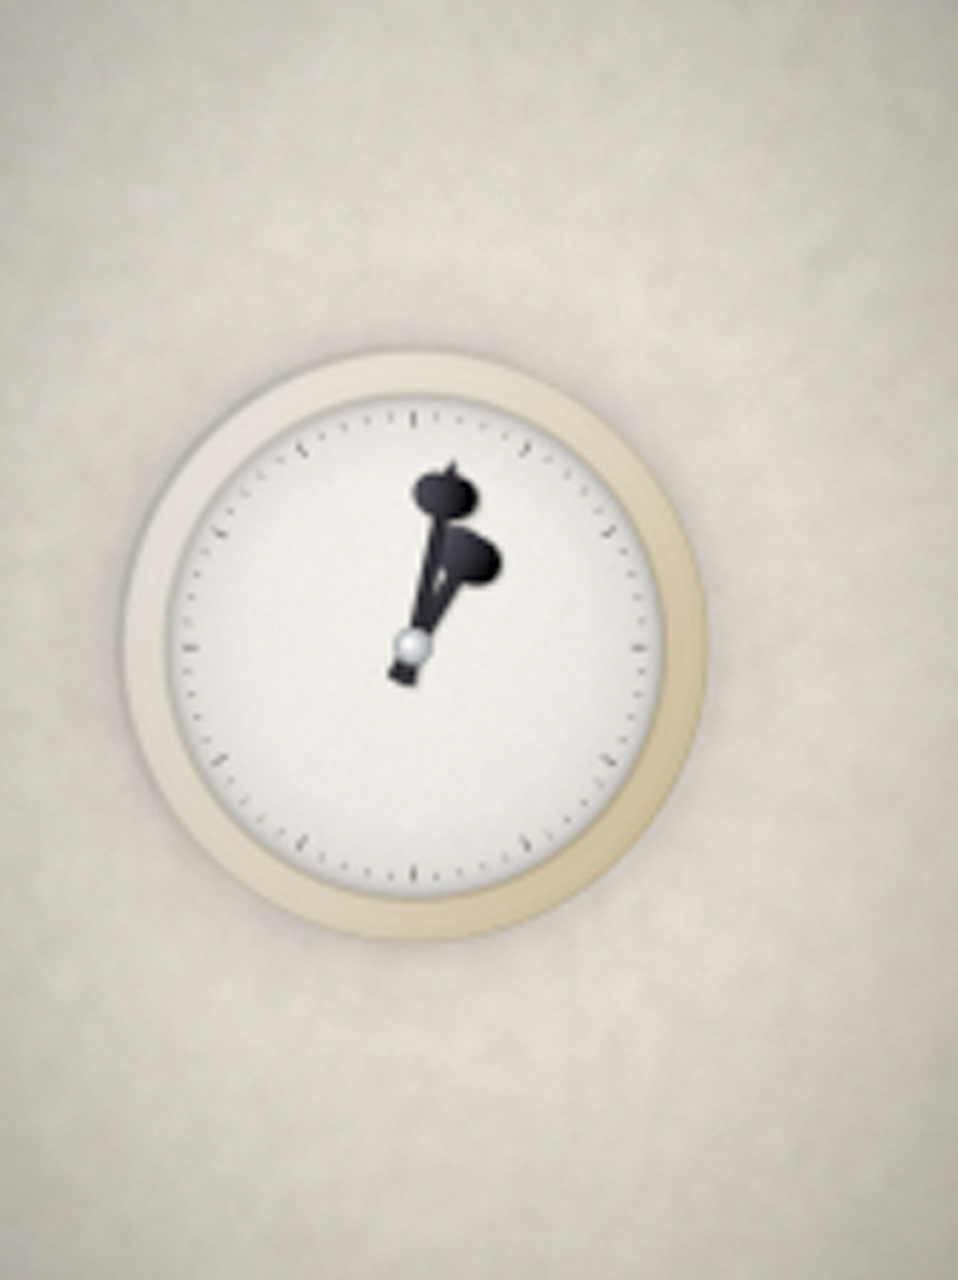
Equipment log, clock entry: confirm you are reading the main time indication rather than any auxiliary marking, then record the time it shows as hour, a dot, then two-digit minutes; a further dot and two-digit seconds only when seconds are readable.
1.02
